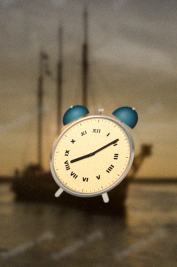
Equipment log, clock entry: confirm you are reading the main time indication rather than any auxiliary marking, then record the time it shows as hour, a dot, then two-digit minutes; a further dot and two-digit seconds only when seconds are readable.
8.09
